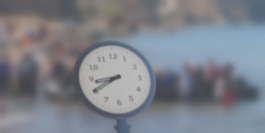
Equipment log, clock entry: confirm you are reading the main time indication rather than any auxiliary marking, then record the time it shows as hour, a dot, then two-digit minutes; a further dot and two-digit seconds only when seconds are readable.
8.40
